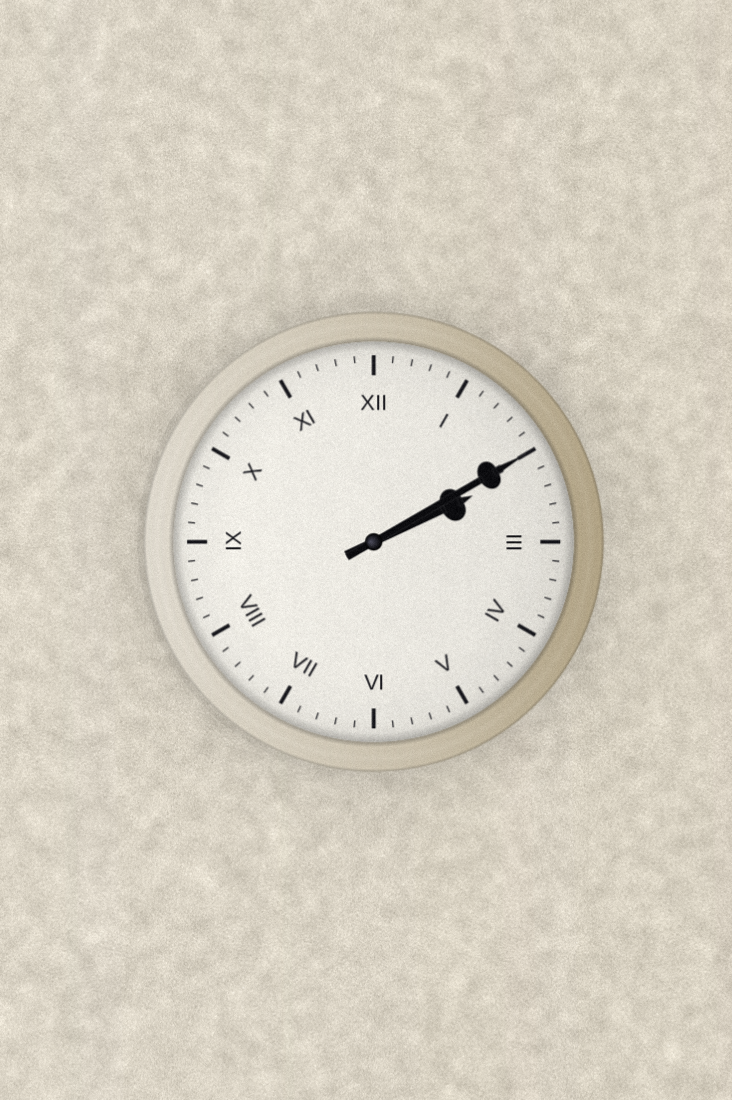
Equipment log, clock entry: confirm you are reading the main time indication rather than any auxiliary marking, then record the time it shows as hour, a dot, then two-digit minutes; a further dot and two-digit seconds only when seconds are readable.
2.10
